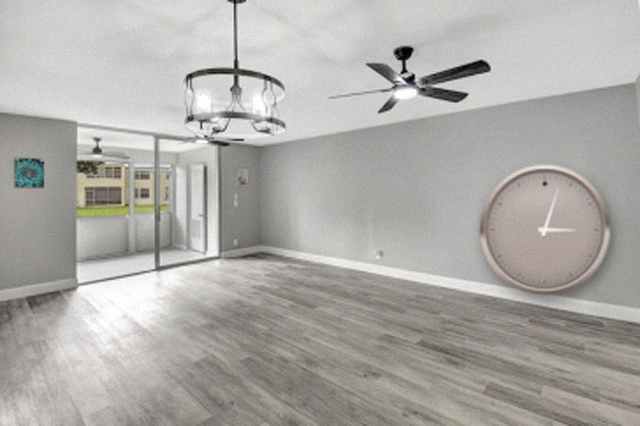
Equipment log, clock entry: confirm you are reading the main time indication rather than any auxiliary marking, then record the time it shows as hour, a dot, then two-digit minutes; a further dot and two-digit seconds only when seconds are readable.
3.03
